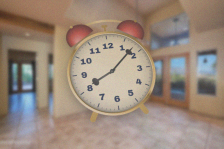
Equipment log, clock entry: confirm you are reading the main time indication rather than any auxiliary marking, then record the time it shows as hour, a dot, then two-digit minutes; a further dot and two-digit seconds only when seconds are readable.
8.08
